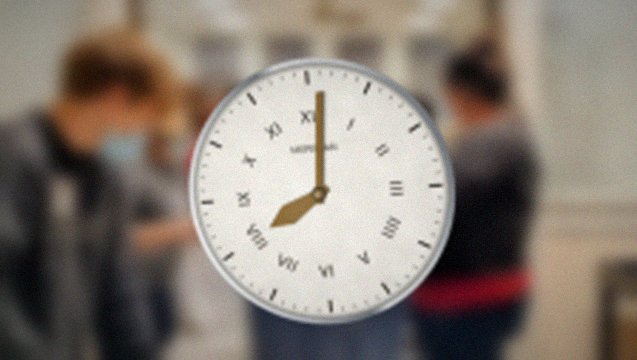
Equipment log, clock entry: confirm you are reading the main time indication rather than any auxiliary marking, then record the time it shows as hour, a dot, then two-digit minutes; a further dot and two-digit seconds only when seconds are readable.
8.01
